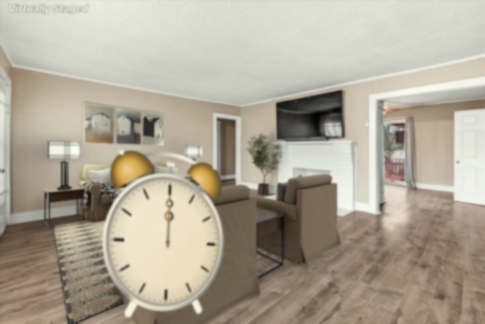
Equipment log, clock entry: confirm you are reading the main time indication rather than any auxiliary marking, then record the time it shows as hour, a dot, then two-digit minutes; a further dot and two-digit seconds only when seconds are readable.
12.00
